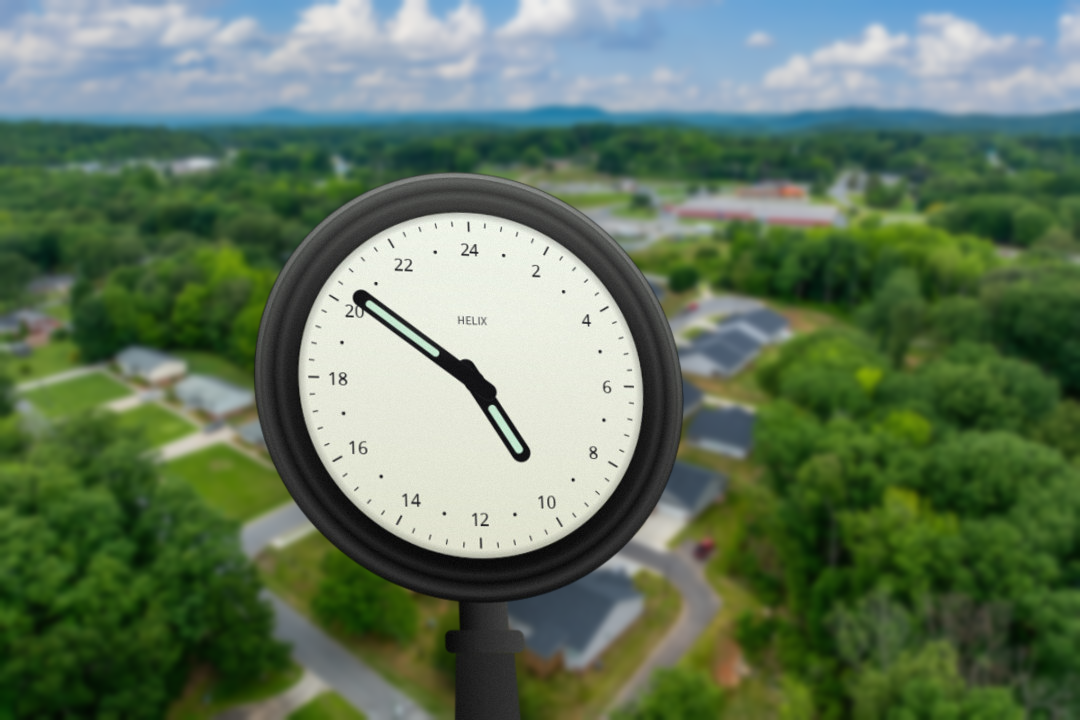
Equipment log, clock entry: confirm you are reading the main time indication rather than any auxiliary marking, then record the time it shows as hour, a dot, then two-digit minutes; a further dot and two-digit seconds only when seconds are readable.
9.51
